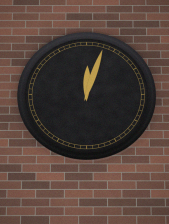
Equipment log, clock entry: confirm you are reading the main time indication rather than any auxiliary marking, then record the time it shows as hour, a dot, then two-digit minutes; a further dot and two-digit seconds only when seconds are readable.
12.03
